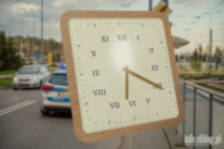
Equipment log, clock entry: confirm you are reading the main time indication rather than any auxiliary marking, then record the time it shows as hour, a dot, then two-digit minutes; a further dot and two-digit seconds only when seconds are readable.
6.20
